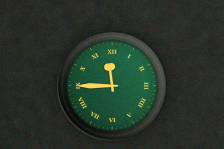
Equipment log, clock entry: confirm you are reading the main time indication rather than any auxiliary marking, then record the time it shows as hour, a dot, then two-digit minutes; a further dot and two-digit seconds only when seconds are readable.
11.45
